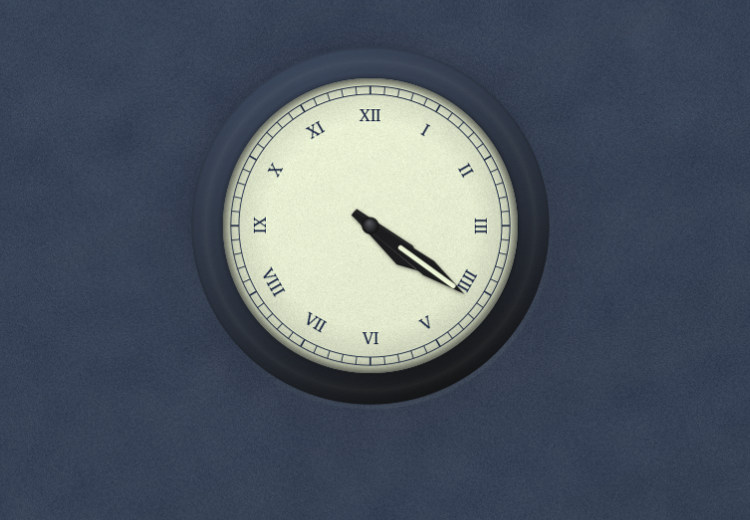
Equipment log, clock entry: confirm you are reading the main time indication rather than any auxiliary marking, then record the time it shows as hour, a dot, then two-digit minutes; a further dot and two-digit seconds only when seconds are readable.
4.21
